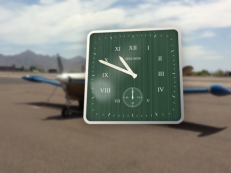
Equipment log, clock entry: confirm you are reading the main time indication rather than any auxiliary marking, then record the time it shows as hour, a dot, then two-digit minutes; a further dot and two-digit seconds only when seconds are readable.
10.49
